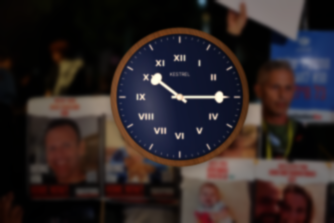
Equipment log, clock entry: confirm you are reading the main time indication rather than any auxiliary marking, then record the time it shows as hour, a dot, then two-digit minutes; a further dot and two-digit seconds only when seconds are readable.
10.15
